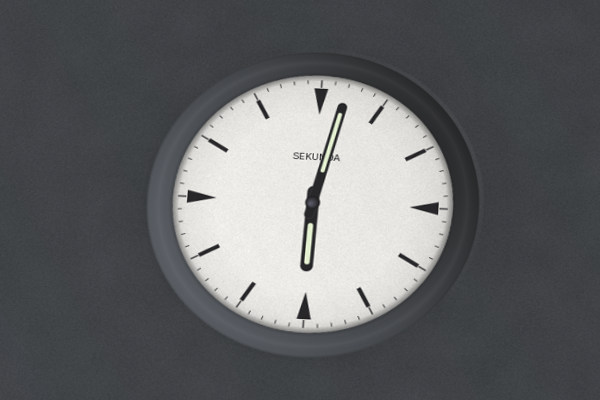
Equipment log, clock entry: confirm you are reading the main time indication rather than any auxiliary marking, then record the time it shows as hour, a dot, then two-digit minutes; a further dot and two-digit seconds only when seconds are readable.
6.02
